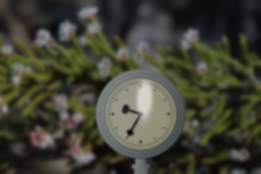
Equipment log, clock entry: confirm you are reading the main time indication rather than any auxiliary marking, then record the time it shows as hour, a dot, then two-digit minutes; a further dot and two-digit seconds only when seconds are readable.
9.35
